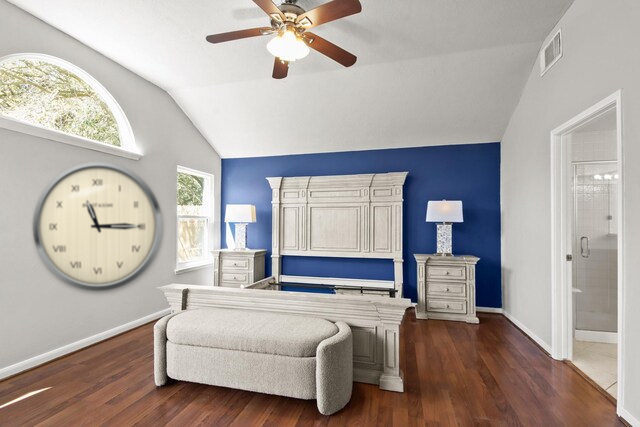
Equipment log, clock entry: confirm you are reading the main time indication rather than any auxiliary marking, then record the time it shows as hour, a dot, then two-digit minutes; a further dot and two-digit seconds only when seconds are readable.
11.15
